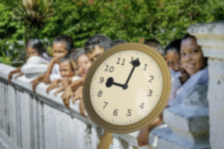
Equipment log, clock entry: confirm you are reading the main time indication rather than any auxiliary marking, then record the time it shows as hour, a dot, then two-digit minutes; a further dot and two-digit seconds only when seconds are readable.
9.01
